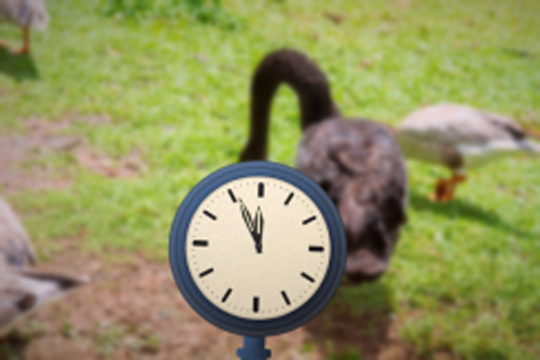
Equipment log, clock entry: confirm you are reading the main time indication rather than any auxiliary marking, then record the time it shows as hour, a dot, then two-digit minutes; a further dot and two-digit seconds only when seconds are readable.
11.56
